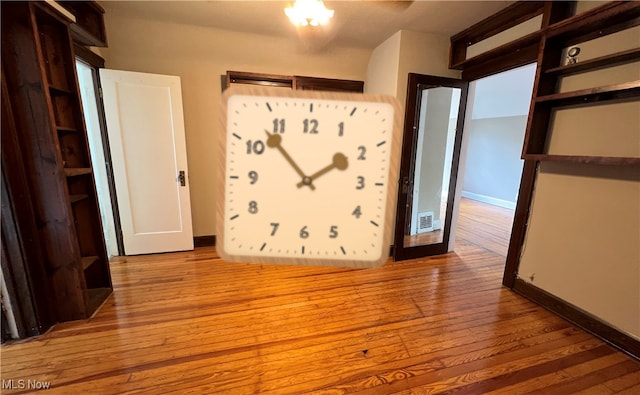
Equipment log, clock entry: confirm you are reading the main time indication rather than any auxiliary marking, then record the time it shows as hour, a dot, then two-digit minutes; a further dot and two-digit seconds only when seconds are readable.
1.53
